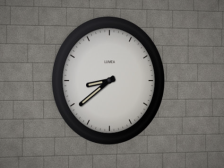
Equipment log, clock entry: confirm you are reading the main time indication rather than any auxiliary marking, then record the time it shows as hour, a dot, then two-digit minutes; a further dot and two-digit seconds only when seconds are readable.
8.39
